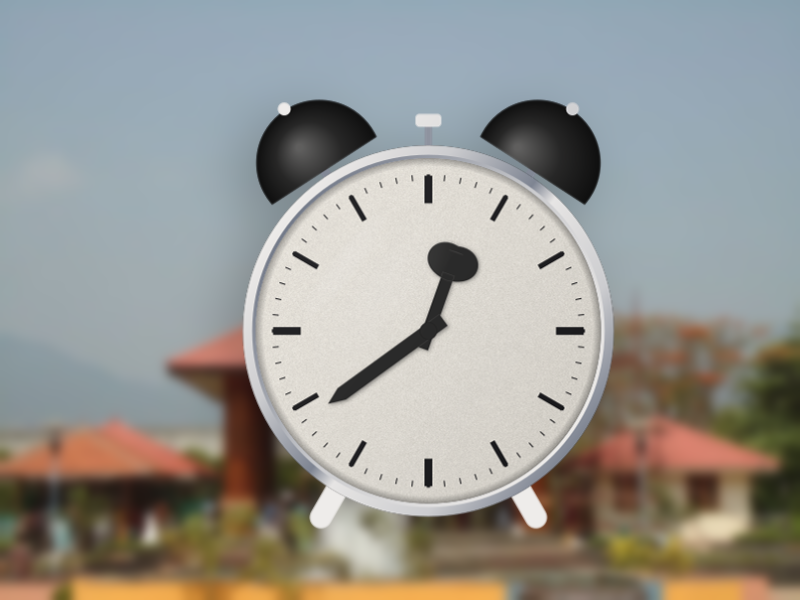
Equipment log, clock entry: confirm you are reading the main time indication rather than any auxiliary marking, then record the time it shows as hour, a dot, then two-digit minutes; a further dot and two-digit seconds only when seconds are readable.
12.39
